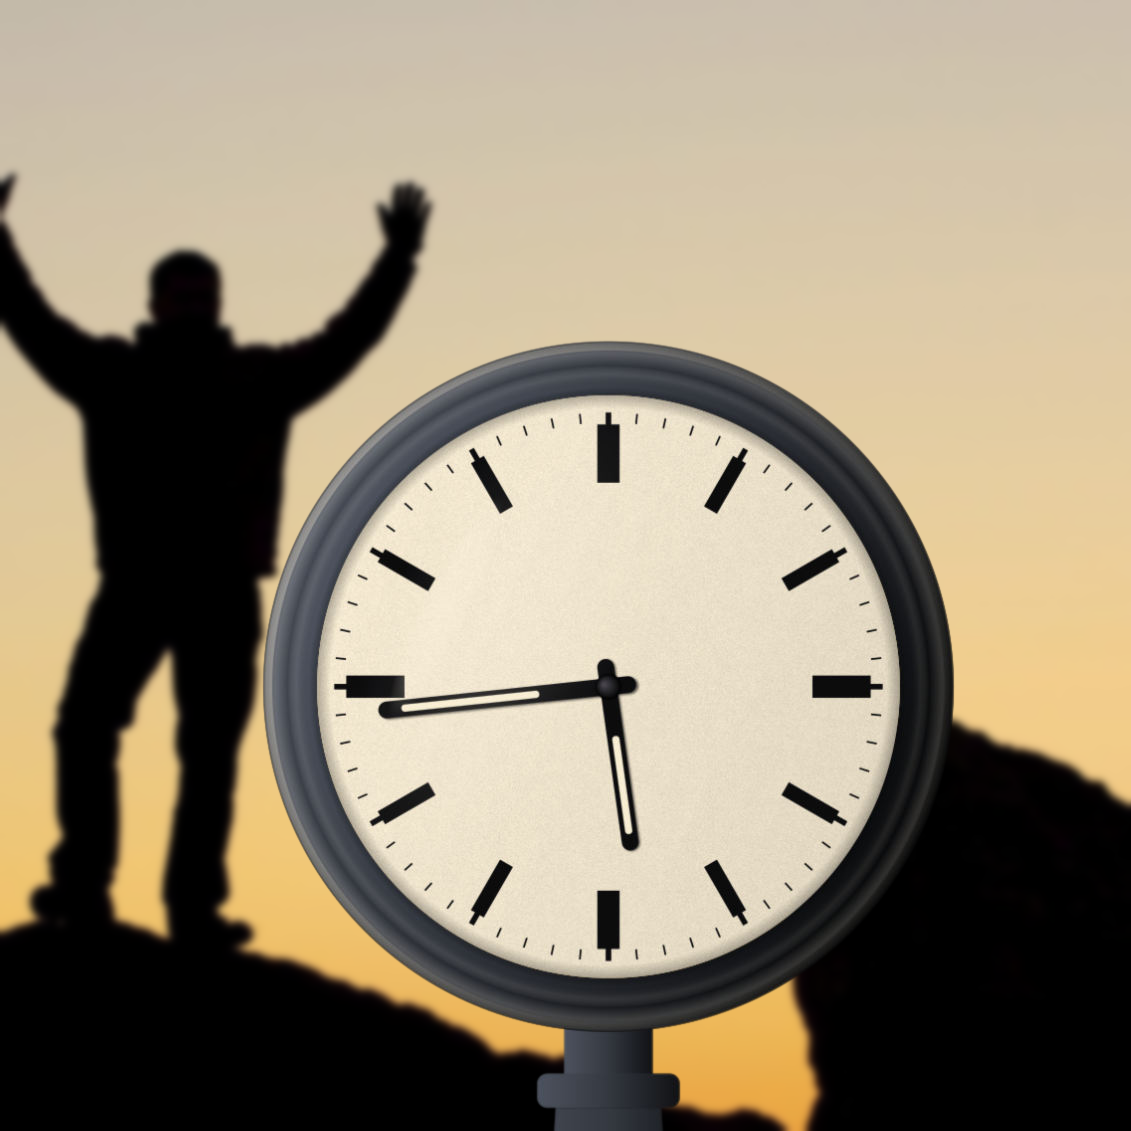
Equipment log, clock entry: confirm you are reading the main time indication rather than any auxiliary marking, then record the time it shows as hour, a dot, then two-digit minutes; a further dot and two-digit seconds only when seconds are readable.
5.44
